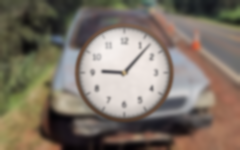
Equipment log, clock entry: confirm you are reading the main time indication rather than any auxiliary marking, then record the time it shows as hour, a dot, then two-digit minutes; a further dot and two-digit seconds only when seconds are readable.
9.07
